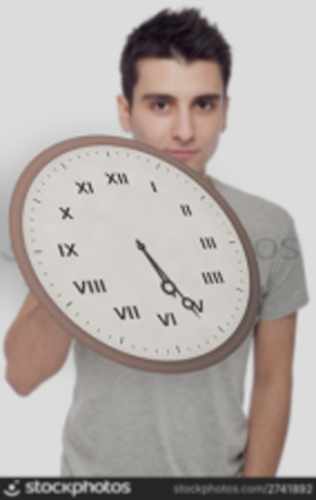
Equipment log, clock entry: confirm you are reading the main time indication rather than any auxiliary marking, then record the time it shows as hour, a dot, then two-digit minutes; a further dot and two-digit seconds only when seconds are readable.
5.26
